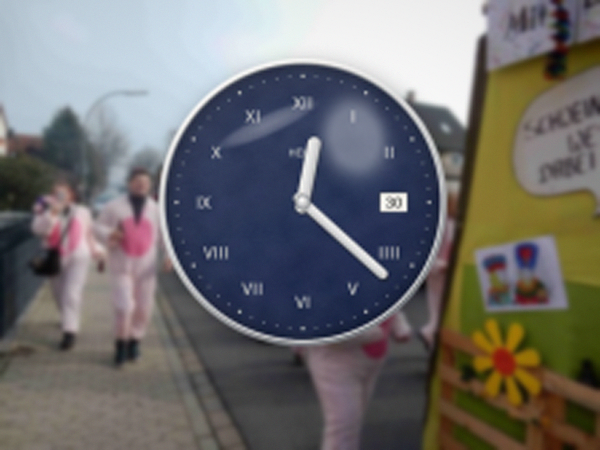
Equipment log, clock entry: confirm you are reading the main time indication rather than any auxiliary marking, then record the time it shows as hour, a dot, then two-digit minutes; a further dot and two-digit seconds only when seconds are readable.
12.22
